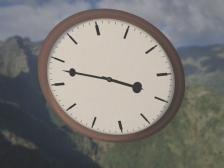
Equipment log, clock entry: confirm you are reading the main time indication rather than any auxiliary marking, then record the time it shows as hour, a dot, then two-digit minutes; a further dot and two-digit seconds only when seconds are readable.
3.48
